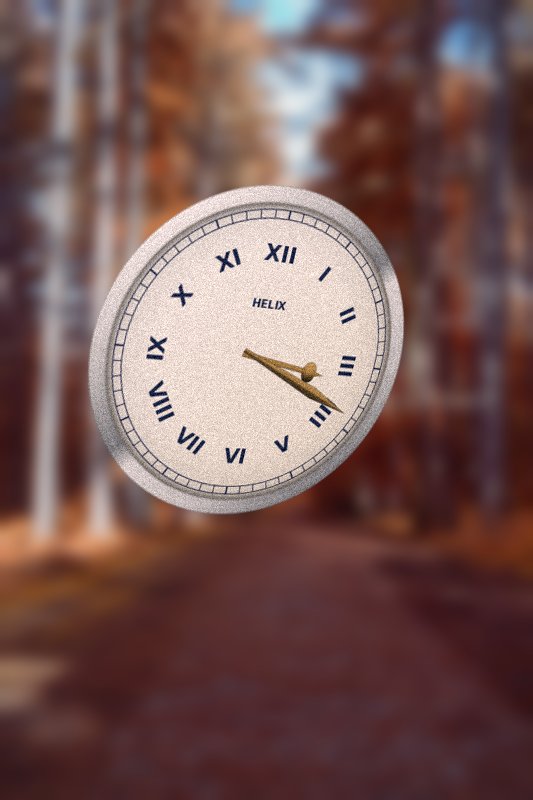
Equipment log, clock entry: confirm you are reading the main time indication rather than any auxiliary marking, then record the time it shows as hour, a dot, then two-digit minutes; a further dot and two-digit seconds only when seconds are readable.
3.19
